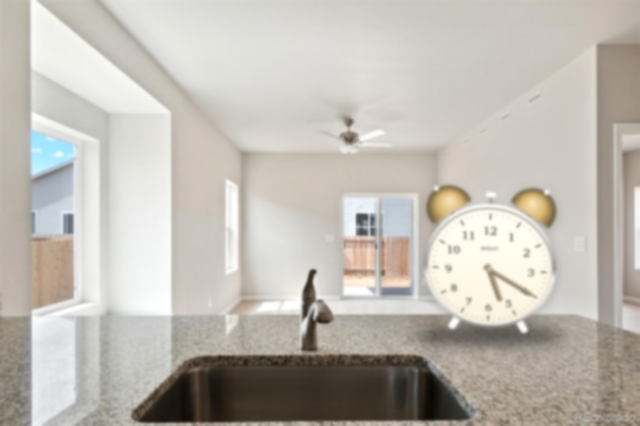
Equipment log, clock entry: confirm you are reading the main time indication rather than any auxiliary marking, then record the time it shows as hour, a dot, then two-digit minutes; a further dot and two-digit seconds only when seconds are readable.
5.20
